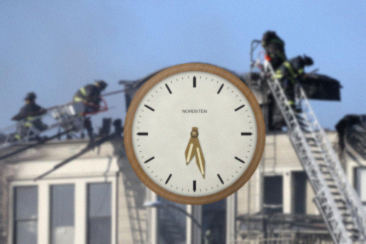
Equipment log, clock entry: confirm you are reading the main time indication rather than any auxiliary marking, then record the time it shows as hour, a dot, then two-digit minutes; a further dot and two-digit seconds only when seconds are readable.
6.28
